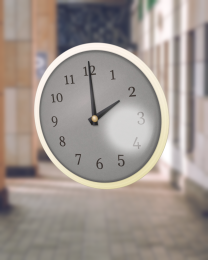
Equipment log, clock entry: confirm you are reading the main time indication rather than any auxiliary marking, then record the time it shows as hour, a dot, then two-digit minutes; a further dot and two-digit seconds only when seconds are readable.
2.00
